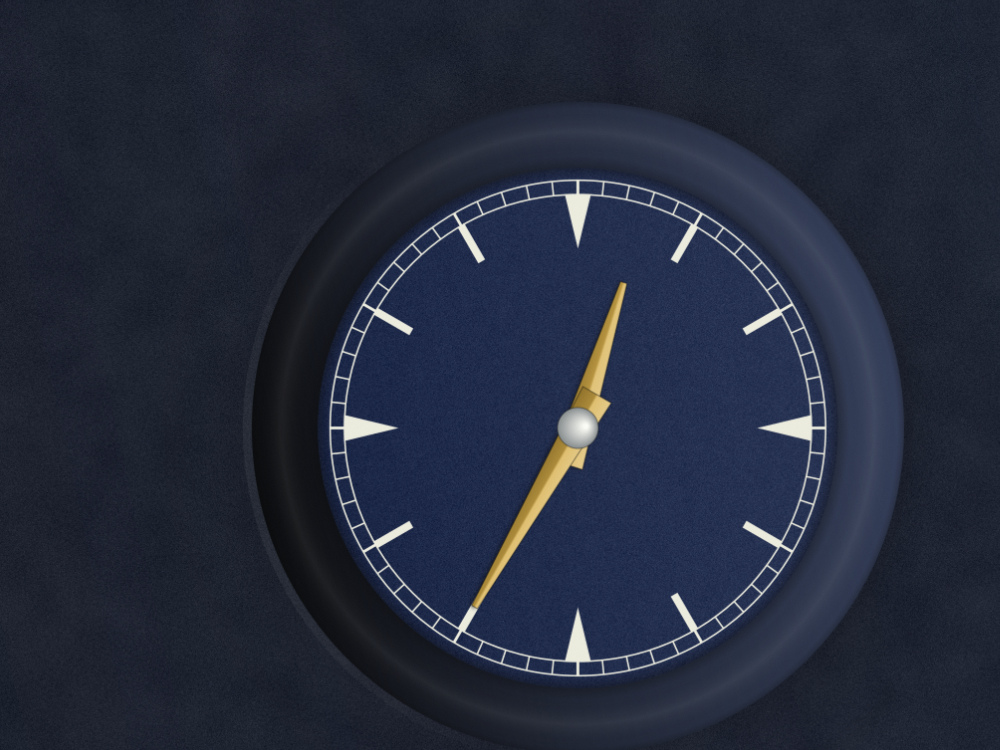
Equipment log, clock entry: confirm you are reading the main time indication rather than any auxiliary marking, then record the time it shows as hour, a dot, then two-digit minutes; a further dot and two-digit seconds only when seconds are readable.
12.35
